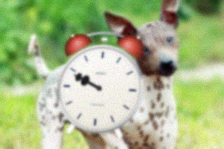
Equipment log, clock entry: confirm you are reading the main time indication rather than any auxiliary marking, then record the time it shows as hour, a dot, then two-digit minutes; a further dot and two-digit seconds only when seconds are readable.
9.49
